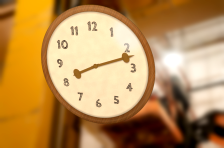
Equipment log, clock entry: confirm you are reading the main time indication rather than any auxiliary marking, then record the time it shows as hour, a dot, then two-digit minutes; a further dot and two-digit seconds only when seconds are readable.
8.12
